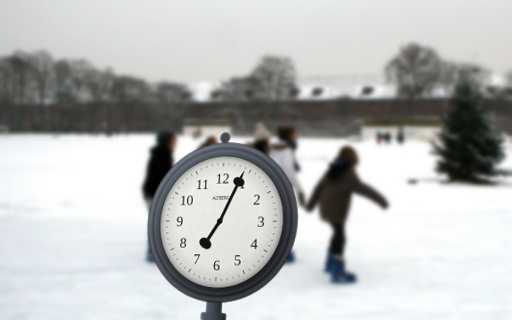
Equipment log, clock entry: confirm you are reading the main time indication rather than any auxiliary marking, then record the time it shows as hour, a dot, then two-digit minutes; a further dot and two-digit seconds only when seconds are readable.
7.04
